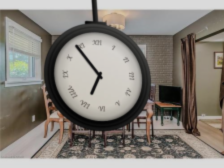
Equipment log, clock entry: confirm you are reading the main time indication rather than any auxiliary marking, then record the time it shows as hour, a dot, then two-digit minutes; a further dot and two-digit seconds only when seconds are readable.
6.54
